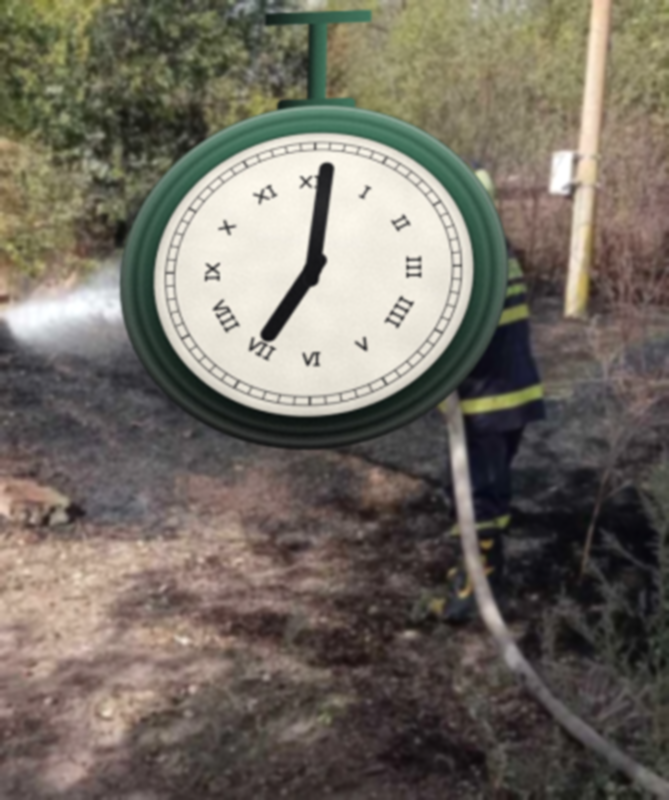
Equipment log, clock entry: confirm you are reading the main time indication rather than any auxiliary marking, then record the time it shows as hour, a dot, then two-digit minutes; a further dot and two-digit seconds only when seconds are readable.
7.01
